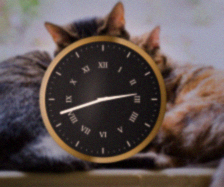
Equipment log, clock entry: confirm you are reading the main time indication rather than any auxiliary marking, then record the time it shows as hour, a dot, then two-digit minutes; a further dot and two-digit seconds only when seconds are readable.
2.42
